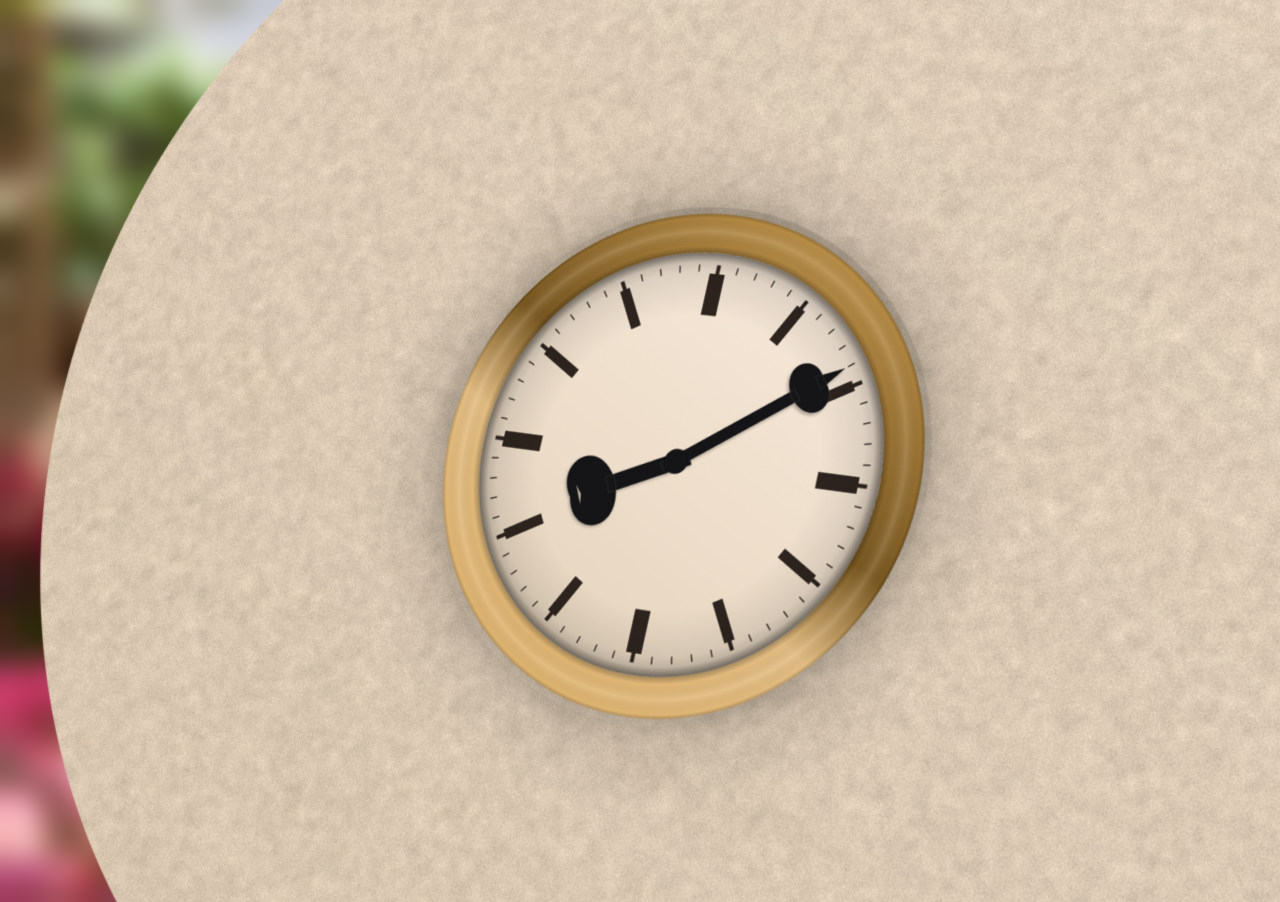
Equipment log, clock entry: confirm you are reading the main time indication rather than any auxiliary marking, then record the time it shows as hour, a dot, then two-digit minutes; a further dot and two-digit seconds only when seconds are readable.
8.09
